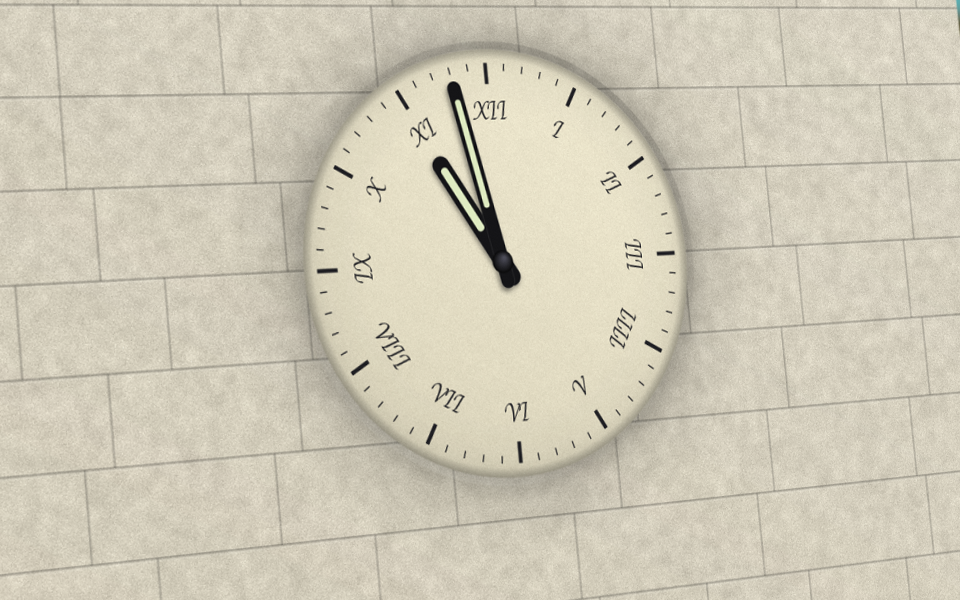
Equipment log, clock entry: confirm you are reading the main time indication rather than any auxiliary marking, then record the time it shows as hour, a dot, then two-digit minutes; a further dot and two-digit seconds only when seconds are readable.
10.58
